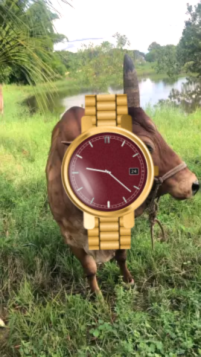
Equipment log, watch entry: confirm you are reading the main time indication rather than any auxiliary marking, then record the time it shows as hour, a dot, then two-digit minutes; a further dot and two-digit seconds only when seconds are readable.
9.22
